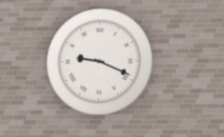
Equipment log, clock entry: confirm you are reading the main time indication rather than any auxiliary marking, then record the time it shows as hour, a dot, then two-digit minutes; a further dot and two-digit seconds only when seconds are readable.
9.19
